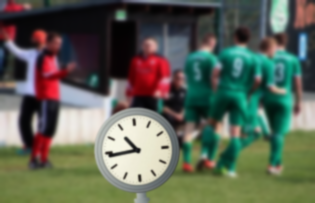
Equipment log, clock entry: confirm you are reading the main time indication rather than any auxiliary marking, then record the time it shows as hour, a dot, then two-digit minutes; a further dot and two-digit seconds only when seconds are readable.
10.44
